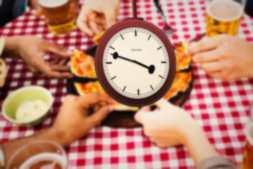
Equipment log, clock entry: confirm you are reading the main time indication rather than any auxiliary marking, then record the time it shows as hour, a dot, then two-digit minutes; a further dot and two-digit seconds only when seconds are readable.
3.48
